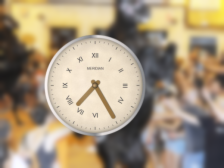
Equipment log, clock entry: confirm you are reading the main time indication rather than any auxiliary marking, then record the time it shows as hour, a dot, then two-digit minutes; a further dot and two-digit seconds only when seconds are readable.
7.25
